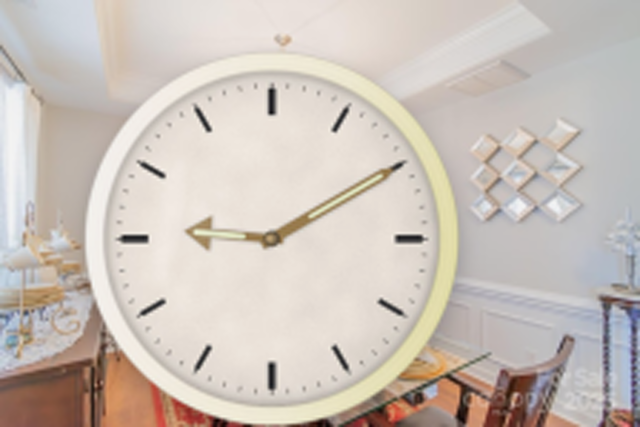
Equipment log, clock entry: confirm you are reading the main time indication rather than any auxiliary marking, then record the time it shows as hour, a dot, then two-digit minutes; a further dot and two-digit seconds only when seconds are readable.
9.10
